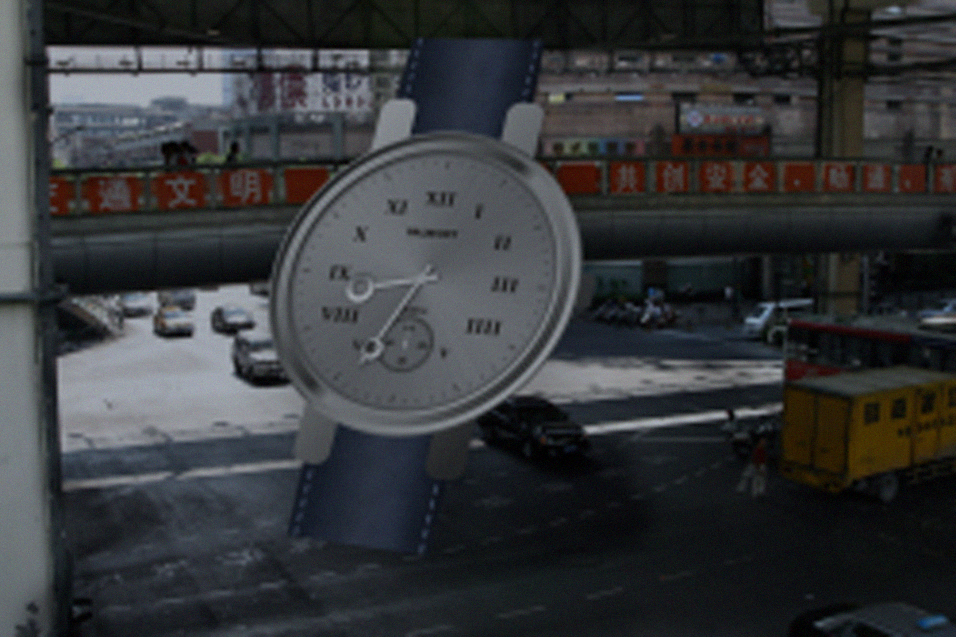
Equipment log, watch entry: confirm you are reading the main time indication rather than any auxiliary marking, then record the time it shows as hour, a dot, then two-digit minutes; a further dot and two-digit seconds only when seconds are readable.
8.34
